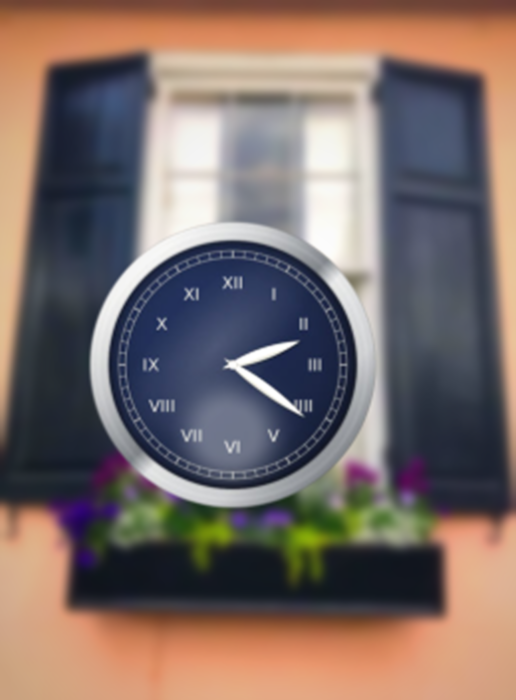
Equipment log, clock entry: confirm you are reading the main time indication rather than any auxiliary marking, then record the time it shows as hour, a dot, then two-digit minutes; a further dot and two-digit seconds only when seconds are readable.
2.21
